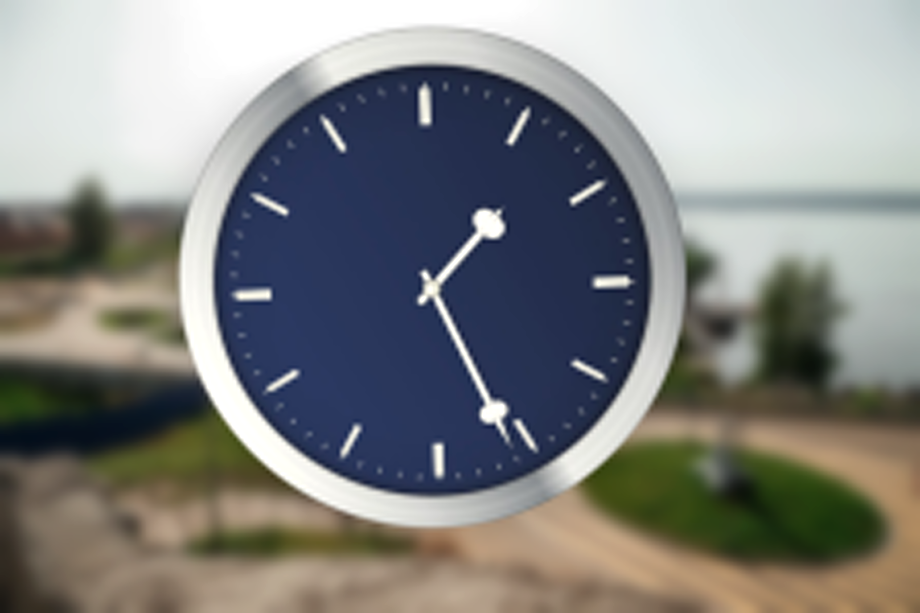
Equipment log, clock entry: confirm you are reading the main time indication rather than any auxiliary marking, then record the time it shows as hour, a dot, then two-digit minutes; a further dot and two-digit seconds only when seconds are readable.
1.26
